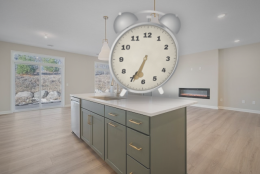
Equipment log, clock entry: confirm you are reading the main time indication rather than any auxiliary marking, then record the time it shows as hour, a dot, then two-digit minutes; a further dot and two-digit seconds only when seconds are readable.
6.34
